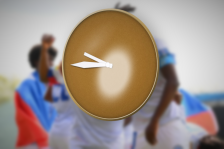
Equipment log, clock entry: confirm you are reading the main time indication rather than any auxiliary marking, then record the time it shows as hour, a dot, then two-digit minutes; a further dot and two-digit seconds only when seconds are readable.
9.45
